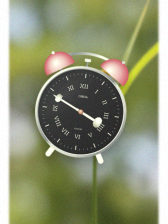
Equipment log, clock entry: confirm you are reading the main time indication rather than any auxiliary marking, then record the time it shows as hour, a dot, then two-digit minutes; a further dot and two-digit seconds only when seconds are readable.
3.49
